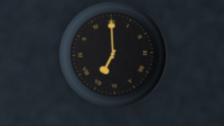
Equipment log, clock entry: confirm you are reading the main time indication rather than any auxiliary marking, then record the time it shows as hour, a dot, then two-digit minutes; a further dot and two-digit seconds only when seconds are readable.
7.00
